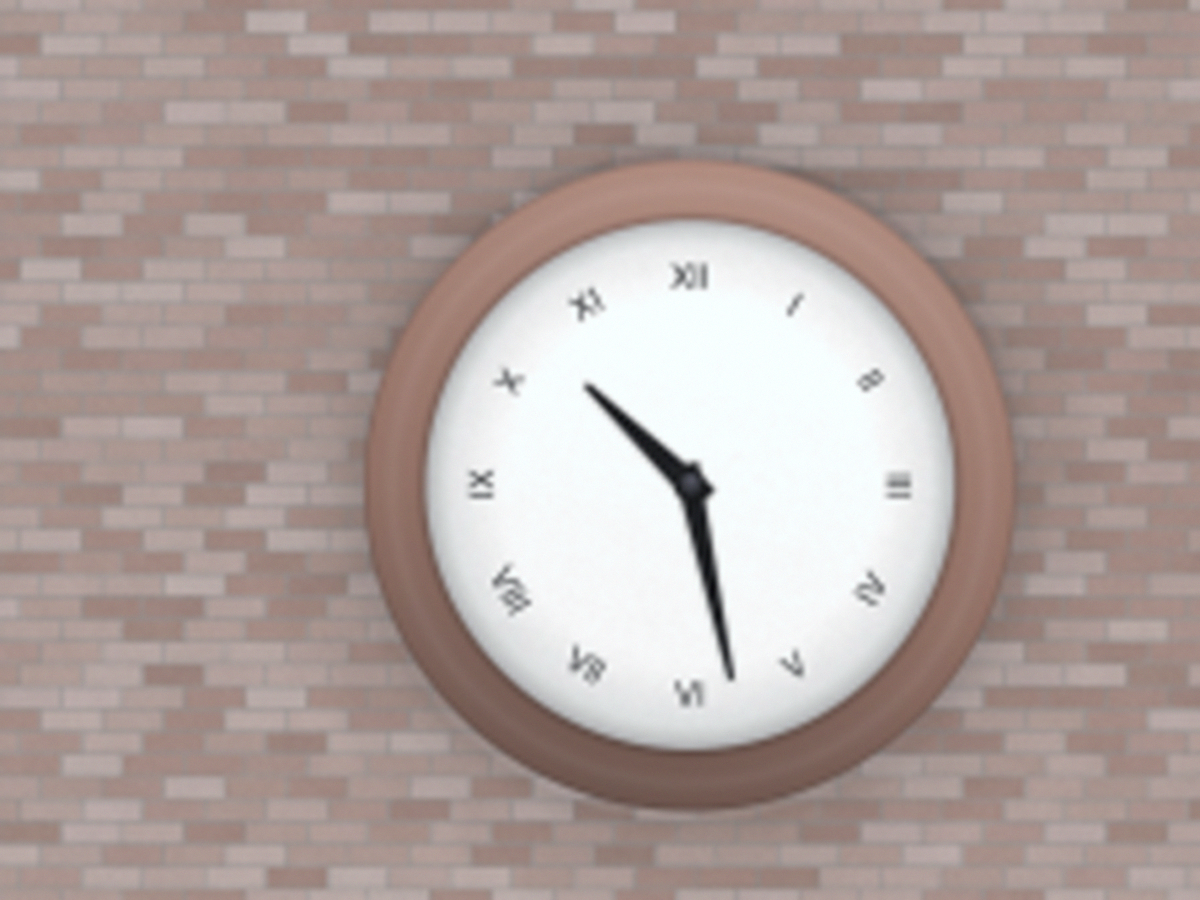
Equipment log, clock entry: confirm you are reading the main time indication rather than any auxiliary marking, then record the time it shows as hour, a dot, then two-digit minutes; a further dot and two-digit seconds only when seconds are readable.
10.28
